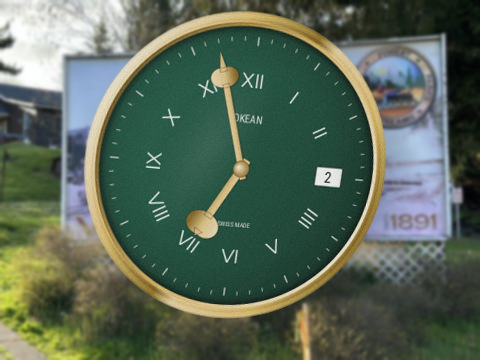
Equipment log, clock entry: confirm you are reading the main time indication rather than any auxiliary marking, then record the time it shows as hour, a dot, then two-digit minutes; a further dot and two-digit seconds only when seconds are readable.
6.57
